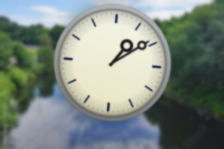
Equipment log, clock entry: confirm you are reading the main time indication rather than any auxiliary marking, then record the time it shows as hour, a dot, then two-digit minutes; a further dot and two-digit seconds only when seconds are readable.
1.09
